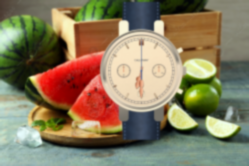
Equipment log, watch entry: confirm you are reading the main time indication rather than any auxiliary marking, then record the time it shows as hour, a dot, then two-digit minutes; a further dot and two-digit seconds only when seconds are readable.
6.30
